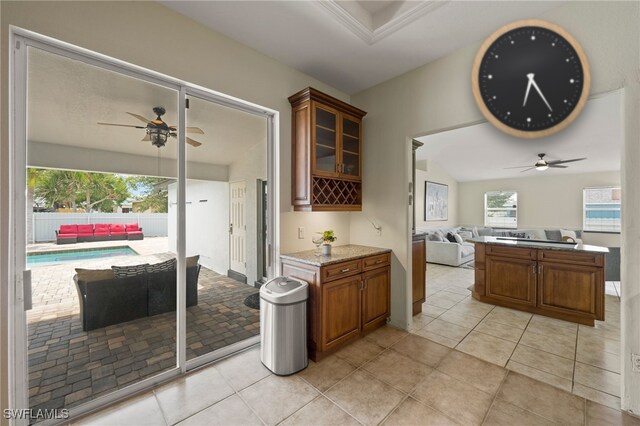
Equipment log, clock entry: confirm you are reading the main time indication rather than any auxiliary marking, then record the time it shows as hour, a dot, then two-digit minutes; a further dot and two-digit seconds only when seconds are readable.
6.24
